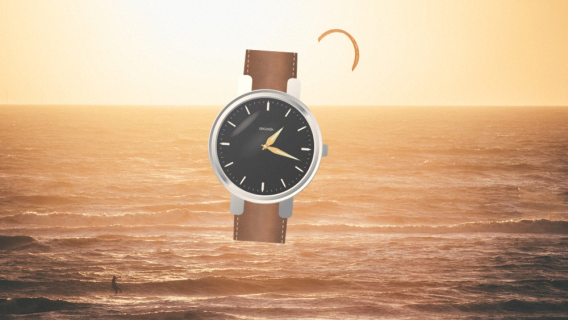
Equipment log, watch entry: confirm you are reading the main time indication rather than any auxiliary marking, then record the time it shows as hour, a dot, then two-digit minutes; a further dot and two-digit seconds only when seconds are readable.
1.18
